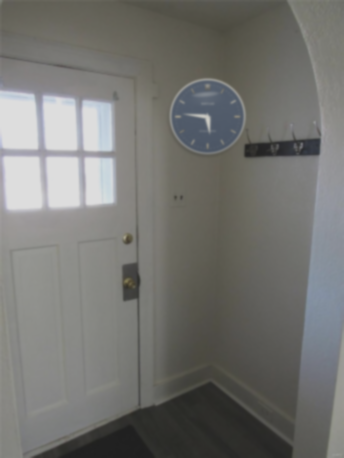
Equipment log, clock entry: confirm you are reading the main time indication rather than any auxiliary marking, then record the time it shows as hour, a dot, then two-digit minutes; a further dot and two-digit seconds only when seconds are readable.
5.46
